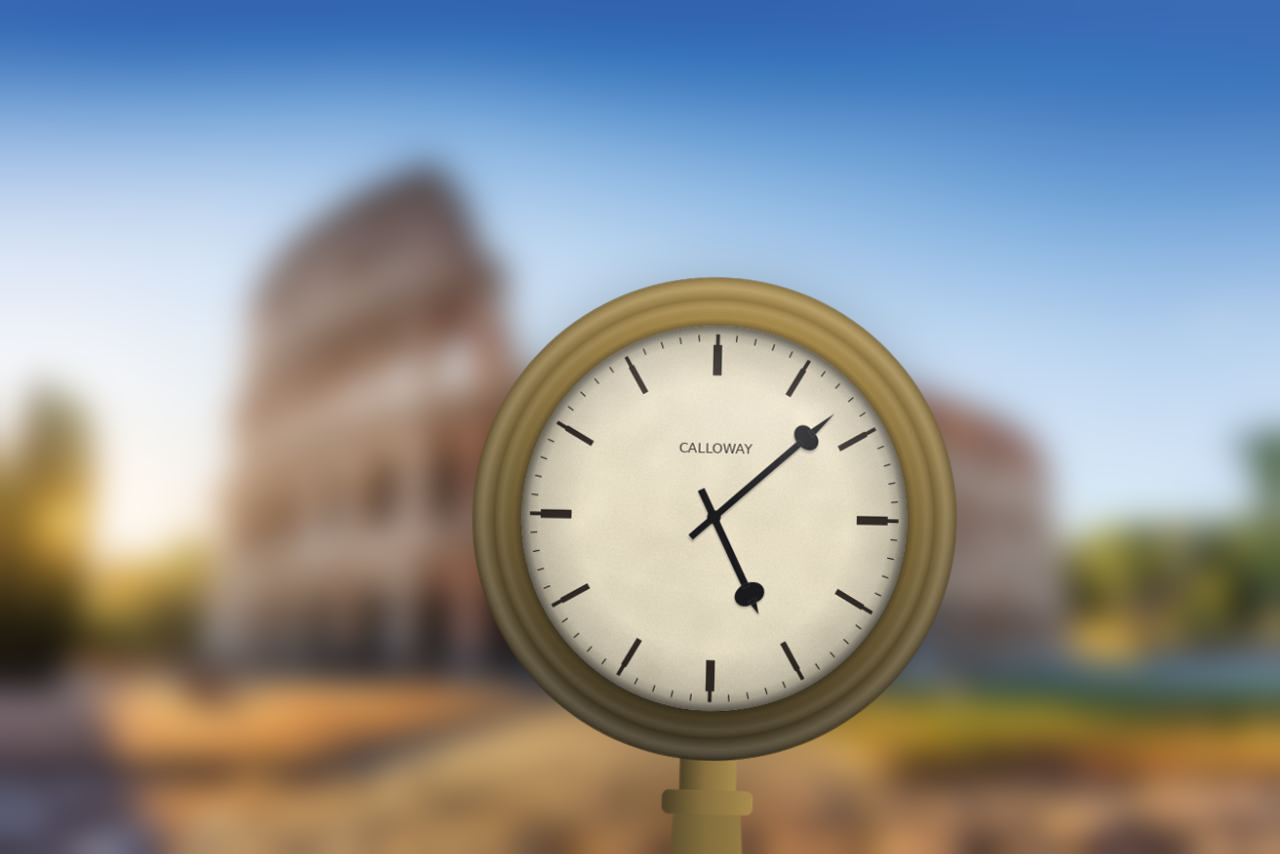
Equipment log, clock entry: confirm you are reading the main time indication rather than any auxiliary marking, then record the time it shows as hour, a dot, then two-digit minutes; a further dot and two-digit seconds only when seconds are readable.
5.08
